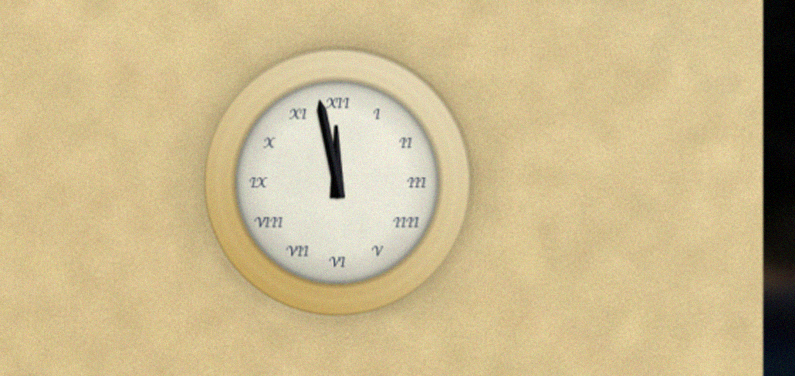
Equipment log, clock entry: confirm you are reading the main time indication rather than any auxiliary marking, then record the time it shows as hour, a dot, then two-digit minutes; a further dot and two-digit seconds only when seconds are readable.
11.58
